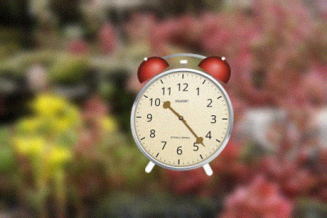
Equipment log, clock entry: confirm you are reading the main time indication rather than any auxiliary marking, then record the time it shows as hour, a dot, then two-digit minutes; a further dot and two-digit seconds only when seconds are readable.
10.23
